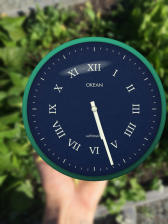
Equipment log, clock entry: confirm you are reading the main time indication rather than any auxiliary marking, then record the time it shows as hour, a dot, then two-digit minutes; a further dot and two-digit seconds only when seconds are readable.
5.27
